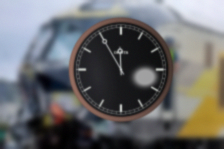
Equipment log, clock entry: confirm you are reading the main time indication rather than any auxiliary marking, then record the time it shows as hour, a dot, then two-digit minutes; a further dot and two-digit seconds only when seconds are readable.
11.55
